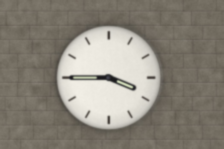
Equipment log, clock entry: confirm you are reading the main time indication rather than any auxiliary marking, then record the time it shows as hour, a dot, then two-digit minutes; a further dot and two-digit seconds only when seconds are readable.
3.45
